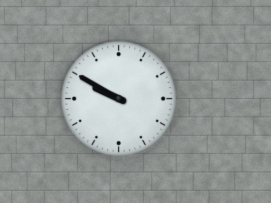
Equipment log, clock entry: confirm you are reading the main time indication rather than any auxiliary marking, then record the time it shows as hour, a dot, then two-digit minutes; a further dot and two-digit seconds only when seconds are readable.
9.50
